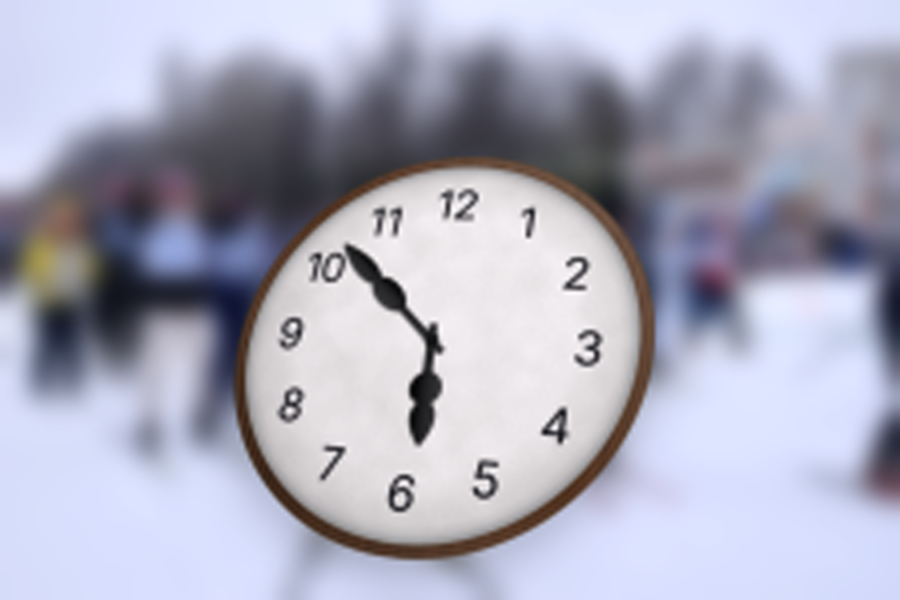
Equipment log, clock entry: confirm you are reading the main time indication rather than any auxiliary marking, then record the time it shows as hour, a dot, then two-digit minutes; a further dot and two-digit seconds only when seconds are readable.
5.52
